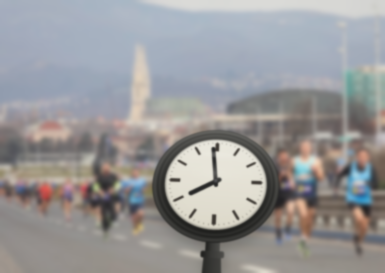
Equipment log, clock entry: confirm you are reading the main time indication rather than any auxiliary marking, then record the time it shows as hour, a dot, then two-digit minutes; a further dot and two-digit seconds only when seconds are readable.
7.59
